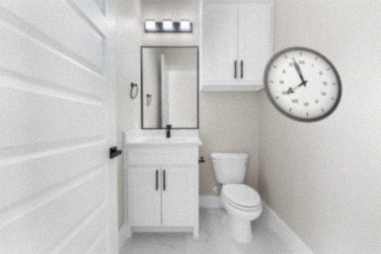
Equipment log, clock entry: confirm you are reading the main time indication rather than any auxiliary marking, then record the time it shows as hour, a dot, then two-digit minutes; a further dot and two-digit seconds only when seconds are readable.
7.57
